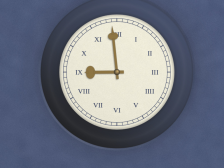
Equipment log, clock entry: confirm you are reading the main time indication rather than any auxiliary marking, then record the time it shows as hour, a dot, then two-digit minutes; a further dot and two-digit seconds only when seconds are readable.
8.59
